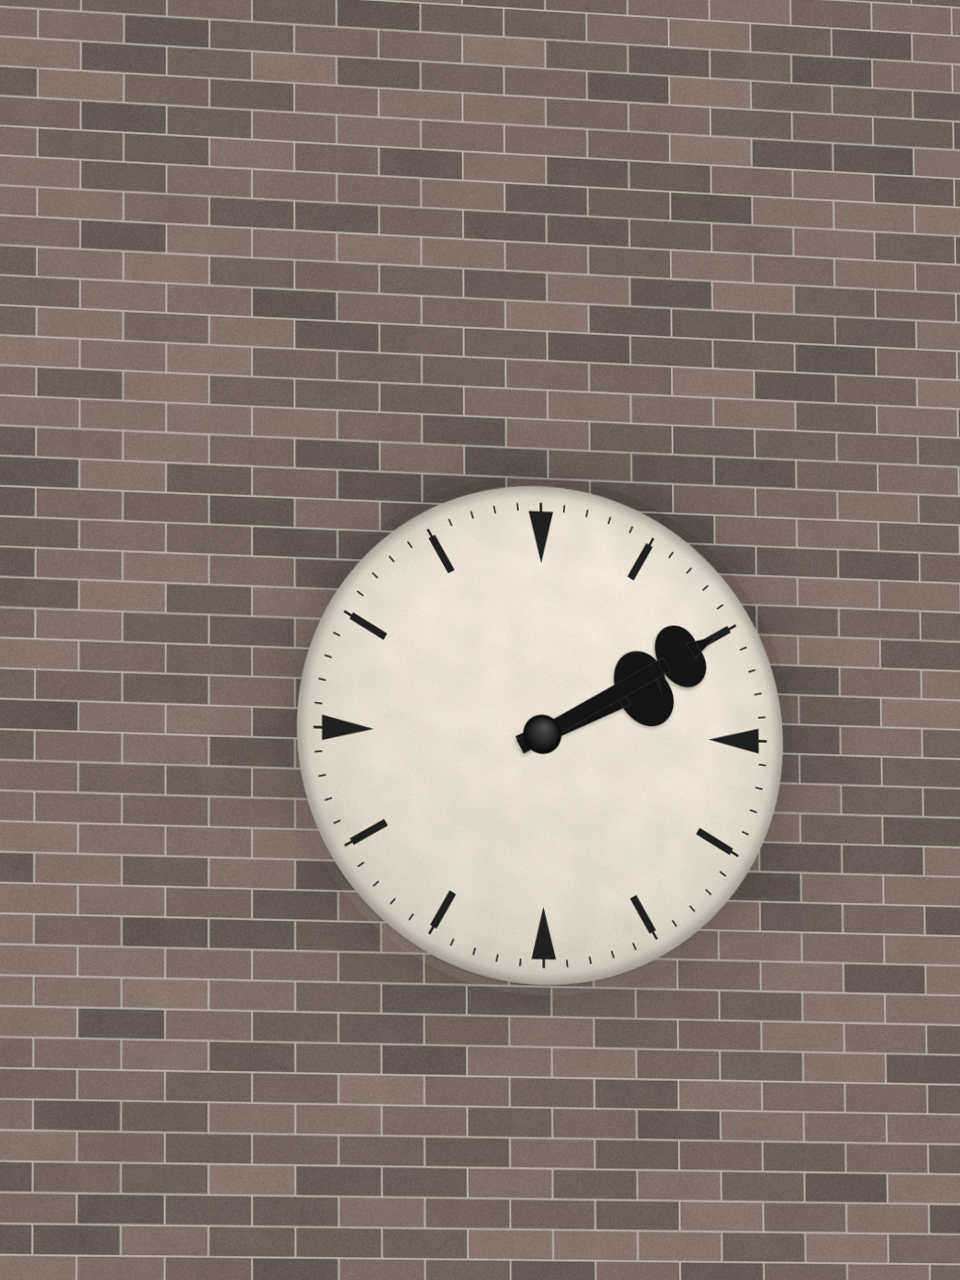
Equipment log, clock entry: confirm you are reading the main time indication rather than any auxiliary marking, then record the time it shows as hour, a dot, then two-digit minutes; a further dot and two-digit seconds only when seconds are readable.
2.10
